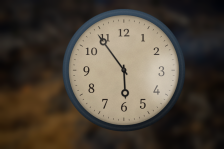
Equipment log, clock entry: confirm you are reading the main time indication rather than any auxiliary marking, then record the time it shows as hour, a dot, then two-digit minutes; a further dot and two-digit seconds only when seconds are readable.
5.54
